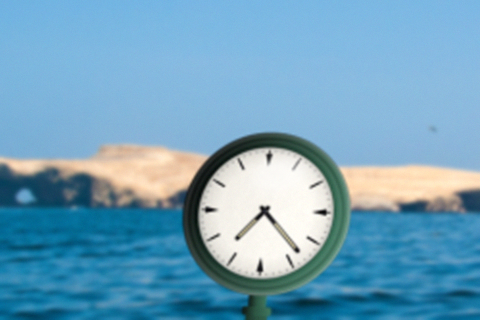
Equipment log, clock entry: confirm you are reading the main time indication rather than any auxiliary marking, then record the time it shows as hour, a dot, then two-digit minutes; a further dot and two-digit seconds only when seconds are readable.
7.23
